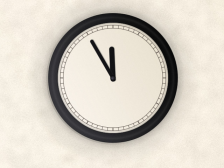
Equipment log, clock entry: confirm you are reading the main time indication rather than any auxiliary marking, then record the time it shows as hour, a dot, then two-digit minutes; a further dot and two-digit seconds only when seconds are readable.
11.55
